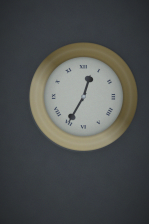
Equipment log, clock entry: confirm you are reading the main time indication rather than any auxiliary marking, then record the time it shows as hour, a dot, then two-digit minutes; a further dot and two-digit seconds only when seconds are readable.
12.35
